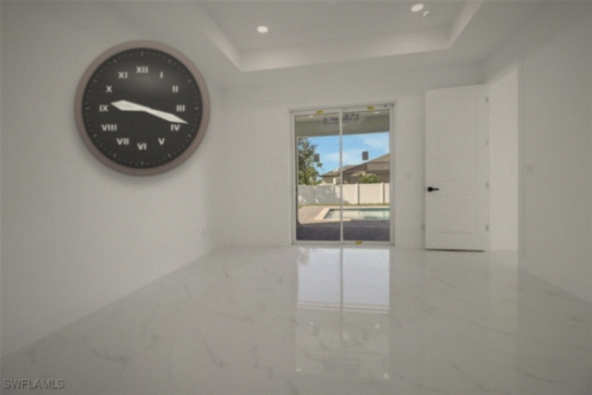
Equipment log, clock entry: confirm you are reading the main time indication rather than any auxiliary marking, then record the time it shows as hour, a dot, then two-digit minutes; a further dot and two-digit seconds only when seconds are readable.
9.18
